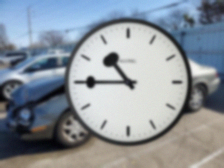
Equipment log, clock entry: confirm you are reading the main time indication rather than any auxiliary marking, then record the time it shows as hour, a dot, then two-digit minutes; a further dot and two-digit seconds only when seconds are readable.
10.45
